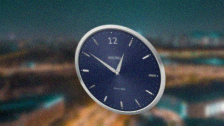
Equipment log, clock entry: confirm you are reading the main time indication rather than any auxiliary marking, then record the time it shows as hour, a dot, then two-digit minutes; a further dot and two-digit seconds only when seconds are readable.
12.51
